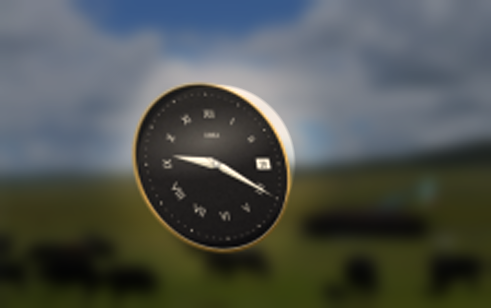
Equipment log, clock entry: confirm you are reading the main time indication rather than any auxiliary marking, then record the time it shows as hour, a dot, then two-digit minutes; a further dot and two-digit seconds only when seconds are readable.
9.20
